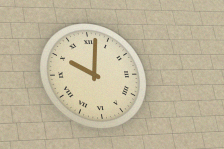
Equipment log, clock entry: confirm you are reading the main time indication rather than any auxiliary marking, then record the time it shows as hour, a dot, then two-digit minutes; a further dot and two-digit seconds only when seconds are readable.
10.02
